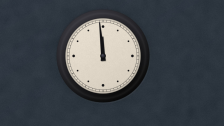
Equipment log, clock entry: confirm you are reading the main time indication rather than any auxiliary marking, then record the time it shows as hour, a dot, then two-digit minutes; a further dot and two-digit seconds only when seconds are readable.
11.59
